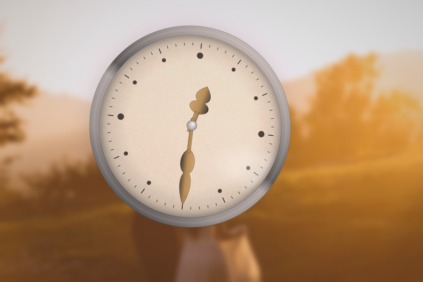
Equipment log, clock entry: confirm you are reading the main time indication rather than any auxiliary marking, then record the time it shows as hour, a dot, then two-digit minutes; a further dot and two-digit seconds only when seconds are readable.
12.30
